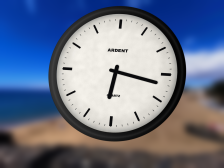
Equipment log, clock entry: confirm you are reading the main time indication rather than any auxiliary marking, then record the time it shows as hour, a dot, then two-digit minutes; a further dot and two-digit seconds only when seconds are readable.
6.17
